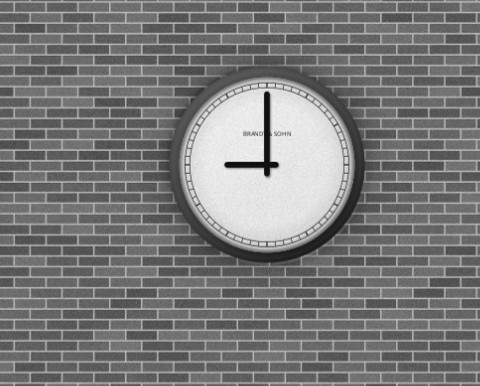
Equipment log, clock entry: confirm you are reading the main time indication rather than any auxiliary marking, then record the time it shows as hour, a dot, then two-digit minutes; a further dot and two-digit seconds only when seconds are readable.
9.00
